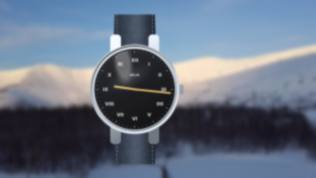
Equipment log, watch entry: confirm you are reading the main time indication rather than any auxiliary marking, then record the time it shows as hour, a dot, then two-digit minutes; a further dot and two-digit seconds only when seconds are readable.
9.16
